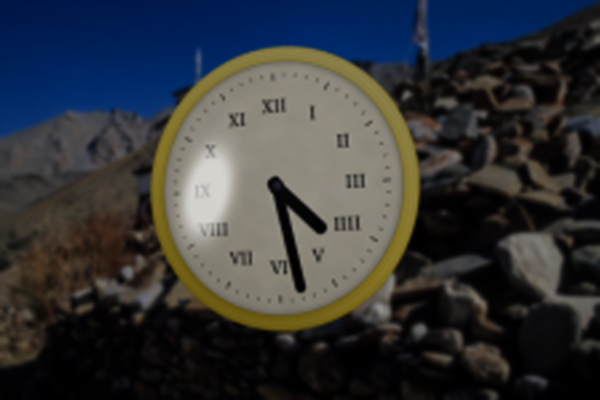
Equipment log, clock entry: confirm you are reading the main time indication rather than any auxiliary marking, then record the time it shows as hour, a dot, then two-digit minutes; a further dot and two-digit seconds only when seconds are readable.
4.28
